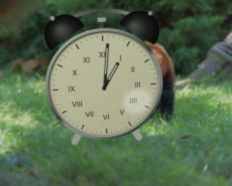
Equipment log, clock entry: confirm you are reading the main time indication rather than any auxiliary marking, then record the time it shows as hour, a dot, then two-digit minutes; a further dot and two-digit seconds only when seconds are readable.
1.01
